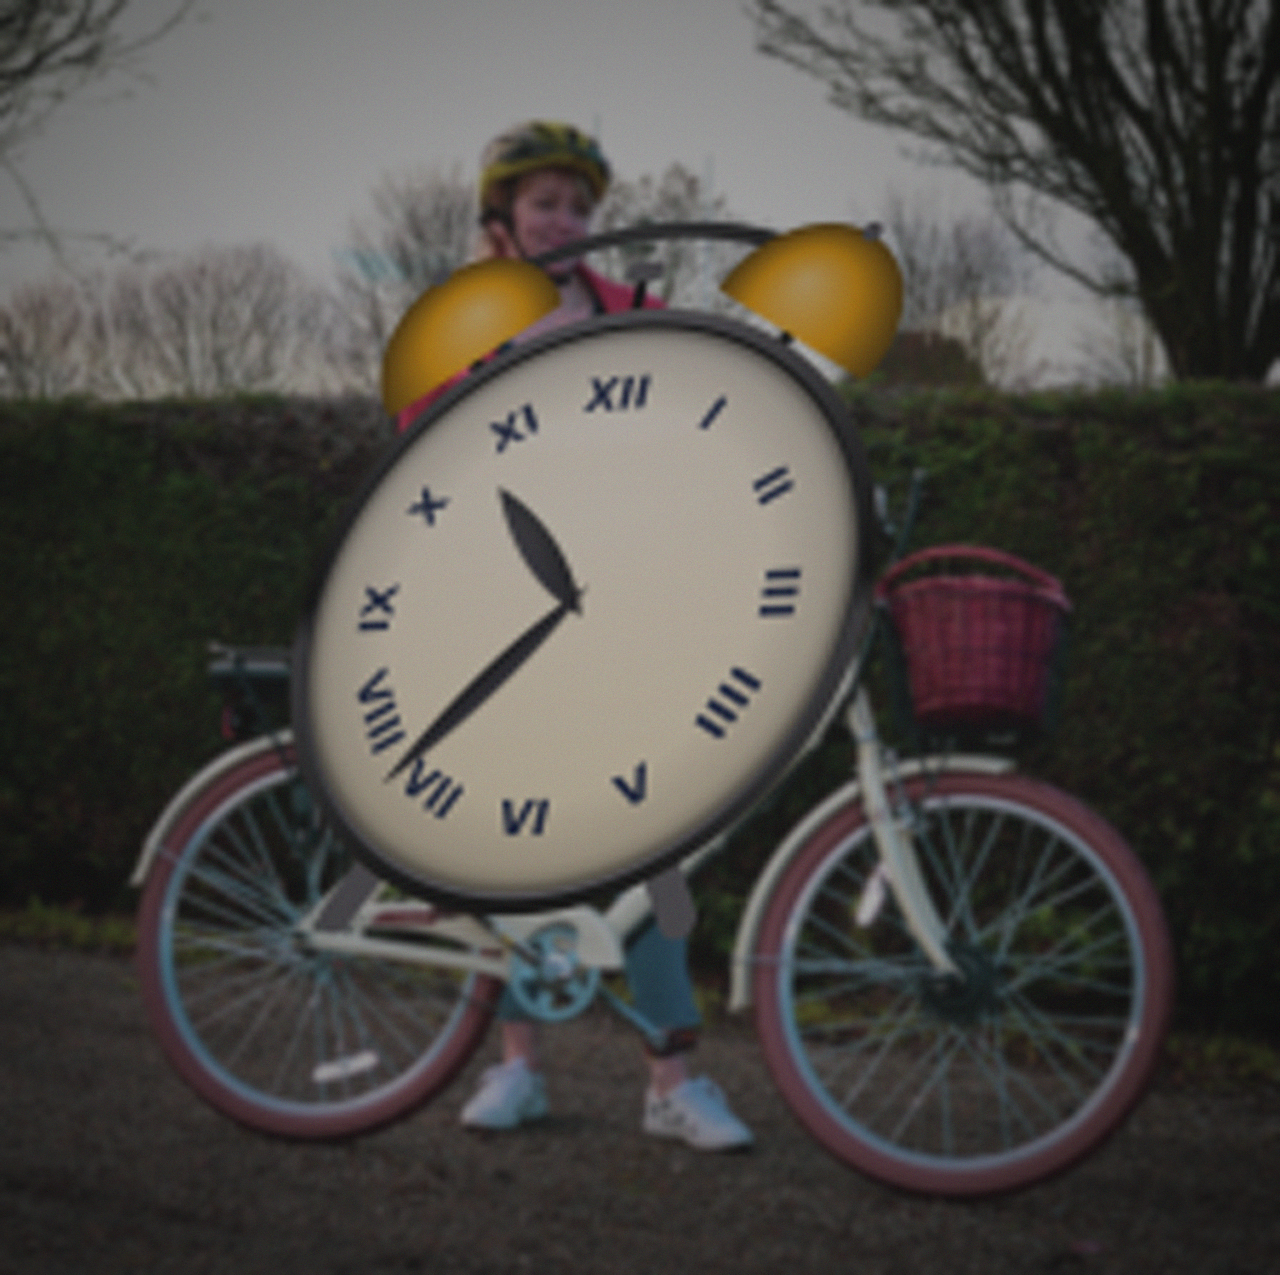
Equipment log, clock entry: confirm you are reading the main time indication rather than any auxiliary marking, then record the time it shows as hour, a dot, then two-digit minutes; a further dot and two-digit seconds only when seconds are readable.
10.37
